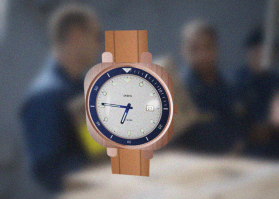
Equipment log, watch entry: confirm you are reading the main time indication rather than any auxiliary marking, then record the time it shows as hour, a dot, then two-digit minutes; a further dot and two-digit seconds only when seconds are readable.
6.46
